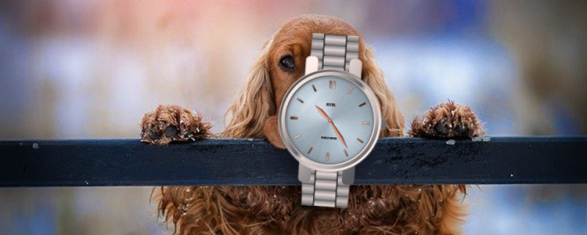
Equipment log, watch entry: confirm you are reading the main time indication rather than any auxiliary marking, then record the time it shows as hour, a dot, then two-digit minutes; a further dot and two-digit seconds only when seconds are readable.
10.24
